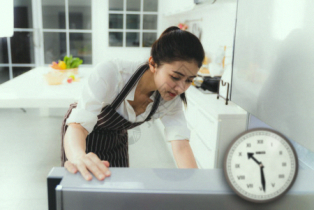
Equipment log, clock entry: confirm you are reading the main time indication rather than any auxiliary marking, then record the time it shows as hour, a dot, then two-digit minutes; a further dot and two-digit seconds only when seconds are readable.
10.29
